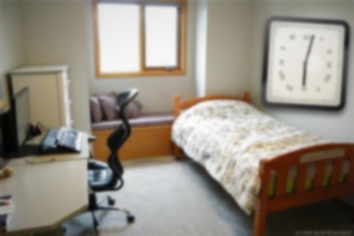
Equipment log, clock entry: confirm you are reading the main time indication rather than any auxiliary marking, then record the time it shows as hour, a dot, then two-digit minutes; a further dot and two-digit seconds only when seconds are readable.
6.02
